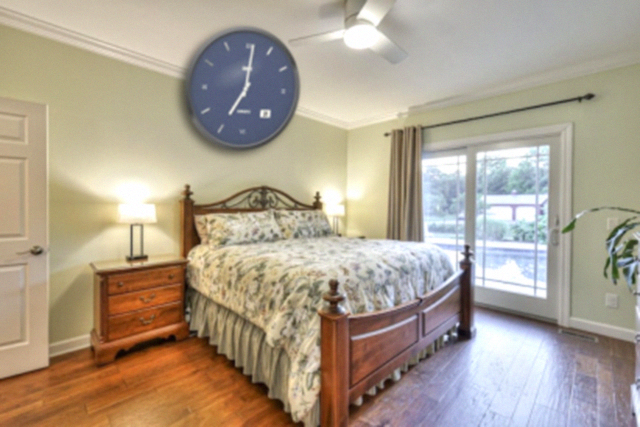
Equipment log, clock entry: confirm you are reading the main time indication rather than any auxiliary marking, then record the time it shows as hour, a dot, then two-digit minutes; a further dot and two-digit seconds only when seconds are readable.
7.01
